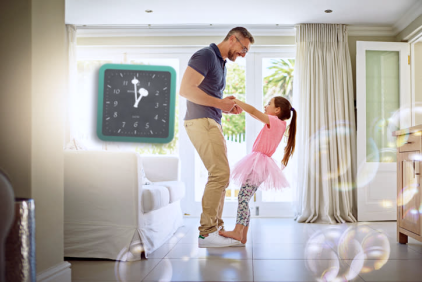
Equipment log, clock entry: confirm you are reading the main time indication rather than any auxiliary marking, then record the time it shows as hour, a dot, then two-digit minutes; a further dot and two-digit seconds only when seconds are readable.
12.59
